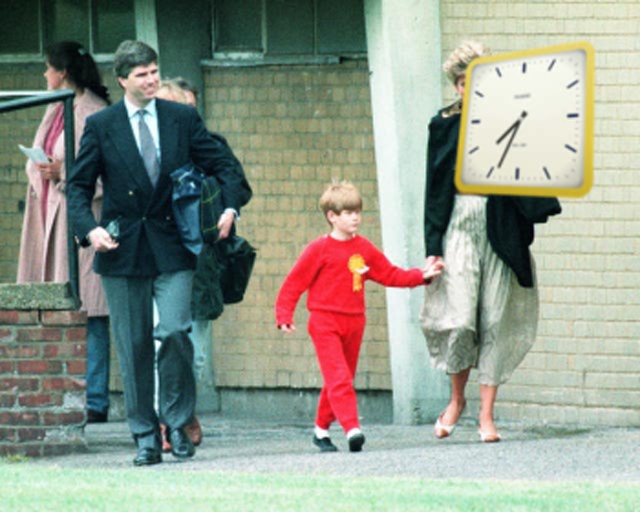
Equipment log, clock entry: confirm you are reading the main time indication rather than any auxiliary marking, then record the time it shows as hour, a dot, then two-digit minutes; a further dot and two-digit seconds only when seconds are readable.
7.34
